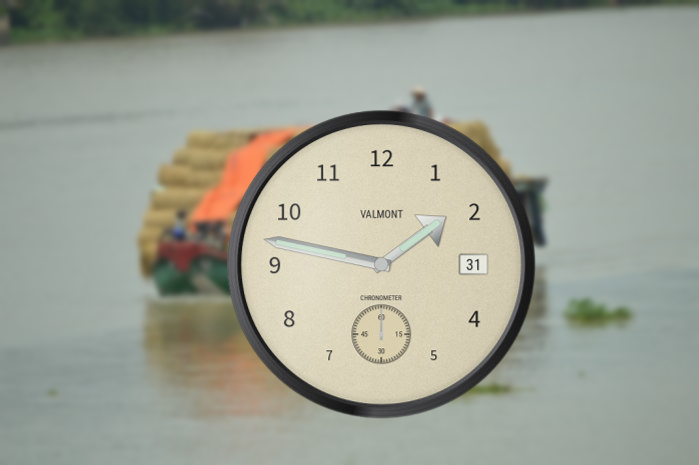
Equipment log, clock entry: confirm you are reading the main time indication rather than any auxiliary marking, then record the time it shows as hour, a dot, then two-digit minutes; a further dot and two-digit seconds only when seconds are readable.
1.47
